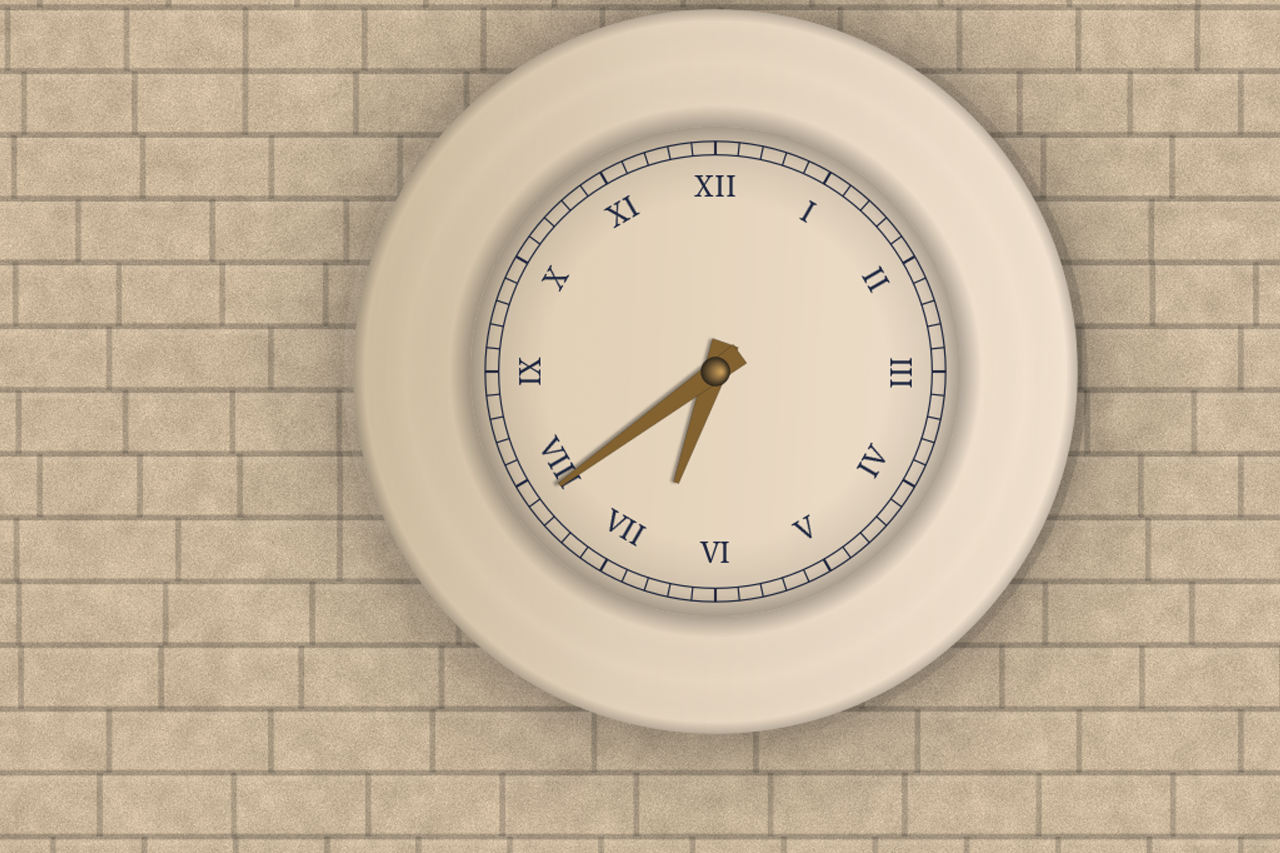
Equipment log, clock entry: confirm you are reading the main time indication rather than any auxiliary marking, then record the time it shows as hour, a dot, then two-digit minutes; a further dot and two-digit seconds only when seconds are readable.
6.39
